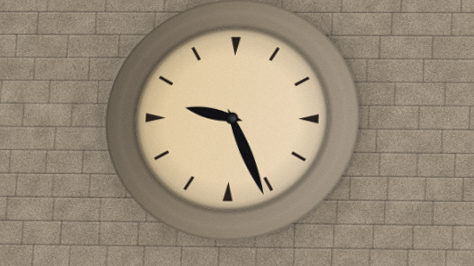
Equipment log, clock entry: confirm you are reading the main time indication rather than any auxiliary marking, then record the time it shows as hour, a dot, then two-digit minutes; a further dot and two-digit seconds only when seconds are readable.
9.26
